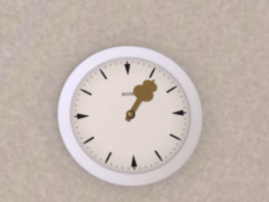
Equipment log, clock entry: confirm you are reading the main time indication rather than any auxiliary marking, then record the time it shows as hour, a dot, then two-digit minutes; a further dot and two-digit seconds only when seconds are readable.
1.06
